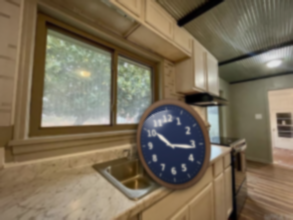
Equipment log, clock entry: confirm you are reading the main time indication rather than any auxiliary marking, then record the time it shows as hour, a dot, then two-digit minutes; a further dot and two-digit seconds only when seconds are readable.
10.16
